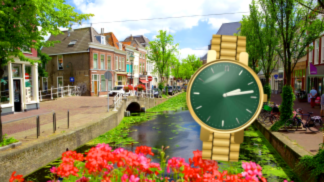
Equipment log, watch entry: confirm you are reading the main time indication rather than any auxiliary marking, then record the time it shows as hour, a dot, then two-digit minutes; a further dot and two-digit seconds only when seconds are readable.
2.13
